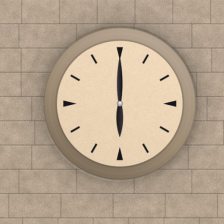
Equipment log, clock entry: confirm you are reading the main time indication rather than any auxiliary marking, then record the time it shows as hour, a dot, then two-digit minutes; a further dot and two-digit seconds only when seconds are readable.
6.00
